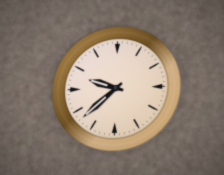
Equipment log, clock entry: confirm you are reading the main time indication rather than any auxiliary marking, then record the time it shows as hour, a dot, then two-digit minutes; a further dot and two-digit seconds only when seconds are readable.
9.38
